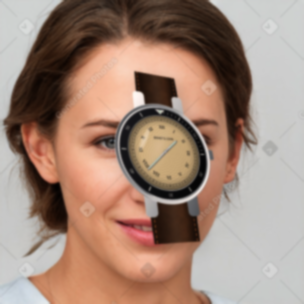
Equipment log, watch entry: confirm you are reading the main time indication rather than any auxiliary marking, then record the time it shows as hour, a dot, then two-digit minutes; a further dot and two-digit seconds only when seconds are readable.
1.38
